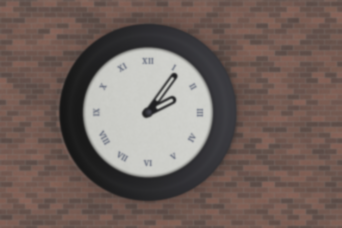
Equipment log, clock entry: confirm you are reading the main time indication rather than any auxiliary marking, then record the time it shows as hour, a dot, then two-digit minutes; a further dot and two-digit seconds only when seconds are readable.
2.06
